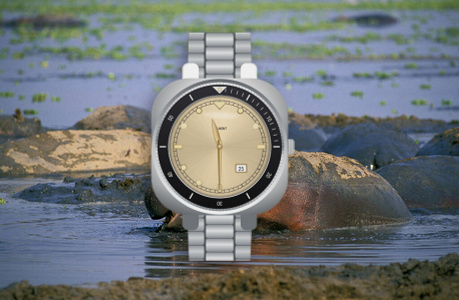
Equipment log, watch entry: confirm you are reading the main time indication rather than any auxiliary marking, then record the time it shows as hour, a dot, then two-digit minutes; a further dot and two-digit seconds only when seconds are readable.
11.30
